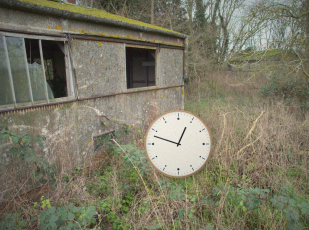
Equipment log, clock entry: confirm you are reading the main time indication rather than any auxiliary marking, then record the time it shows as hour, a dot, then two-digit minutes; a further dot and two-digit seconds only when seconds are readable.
12.48
